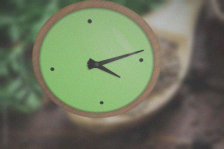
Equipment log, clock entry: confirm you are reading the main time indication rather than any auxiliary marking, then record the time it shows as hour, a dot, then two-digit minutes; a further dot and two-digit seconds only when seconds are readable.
4.13
